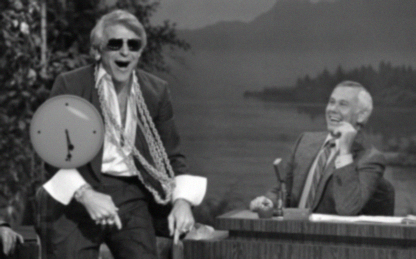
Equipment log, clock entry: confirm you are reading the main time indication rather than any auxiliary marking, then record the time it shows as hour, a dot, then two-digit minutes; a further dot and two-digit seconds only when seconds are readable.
5.29
